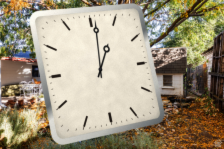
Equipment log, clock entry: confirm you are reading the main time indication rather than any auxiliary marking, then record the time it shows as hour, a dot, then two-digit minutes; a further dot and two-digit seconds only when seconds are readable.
1.01
